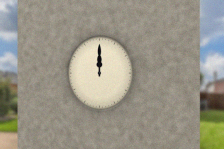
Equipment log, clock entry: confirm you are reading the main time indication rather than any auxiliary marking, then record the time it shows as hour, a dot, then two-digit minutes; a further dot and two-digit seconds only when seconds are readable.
12.00
